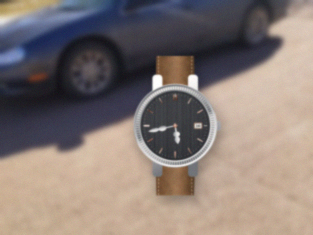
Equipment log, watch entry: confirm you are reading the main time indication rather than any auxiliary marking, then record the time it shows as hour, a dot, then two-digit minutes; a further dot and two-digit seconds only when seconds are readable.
5.43
